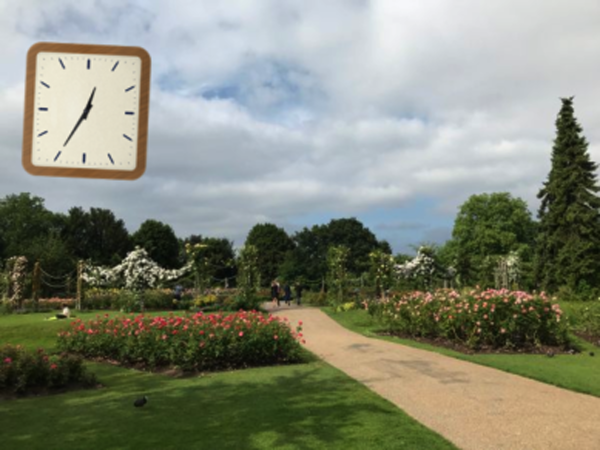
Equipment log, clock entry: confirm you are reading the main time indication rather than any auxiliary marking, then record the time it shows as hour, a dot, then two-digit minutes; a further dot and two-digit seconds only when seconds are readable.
12.35
